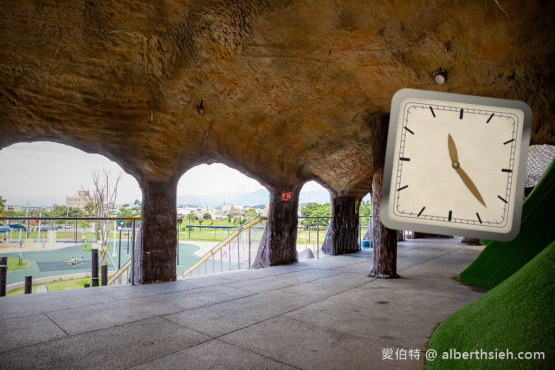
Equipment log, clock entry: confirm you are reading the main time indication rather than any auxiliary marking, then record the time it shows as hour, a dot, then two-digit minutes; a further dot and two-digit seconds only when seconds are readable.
11.23
